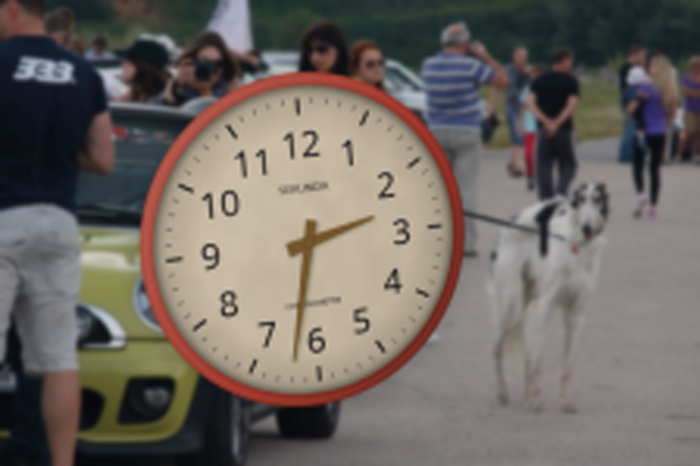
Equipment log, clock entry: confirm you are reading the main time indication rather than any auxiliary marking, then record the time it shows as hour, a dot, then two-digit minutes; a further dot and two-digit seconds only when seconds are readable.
2.32
